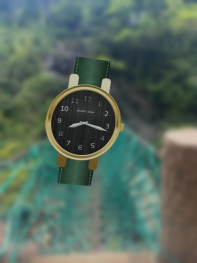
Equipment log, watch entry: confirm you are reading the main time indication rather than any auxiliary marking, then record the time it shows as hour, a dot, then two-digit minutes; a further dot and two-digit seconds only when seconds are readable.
8.17
